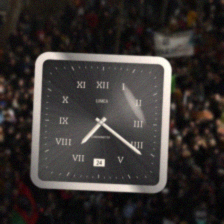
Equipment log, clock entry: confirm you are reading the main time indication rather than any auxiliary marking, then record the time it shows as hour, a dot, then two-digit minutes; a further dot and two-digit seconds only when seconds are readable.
7.21
